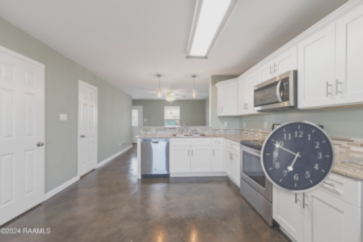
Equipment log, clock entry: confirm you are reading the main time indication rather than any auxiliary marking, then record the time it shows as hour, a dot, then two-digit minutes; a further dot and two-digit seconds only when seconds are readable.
6.49
